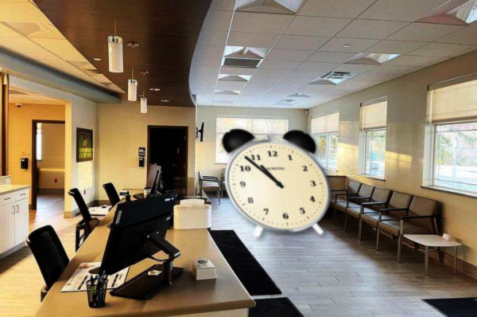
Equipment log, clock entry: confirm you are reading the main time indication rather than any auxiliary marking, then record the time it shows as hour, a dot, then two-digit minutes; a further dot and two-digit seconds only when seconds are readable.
10.53
